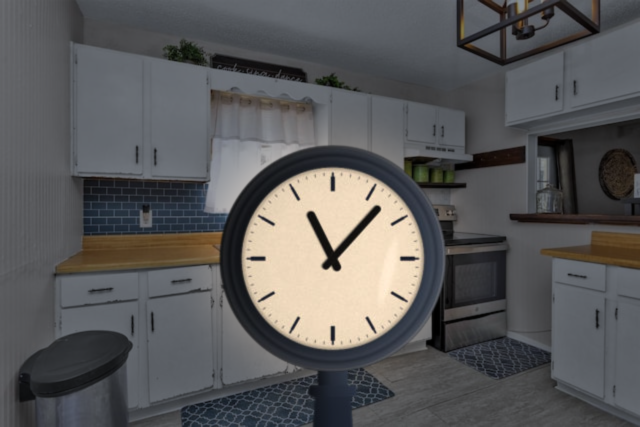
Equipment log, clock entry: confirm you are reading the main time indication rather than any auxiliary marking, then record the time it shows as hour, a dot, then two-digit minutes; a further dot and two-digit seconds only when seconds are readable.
11.07
